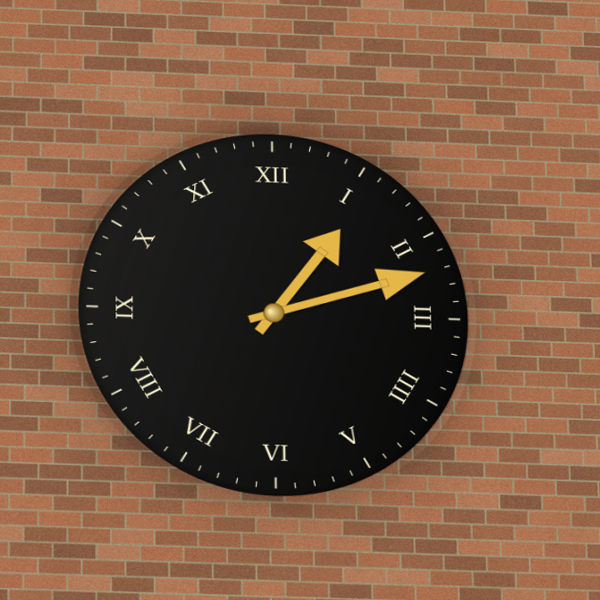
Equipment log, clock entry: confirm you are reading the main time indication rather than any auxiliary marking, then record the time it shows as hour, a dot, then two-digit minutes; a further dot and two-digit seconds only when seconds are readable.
1.12
